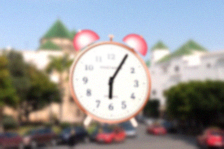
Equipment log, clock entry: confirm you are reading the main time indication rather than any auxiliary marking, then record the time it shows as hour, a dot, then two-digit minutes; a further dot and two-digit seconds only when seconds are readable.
6.05
